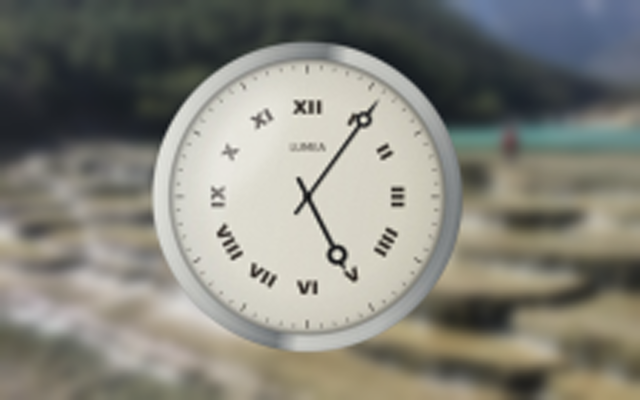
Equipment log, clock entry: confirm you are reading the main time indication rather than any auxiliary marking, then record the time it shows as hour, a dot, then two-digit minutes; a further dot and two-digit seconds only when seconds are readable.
5.06
